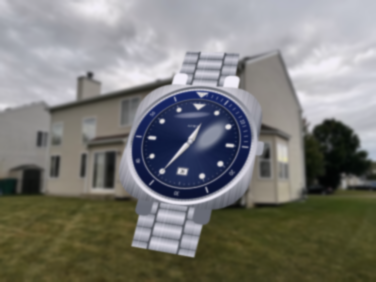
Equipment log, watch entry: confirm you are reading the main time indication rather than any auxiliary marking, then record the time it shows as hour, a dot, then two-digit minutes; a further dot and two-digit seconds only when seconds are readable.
12.35
